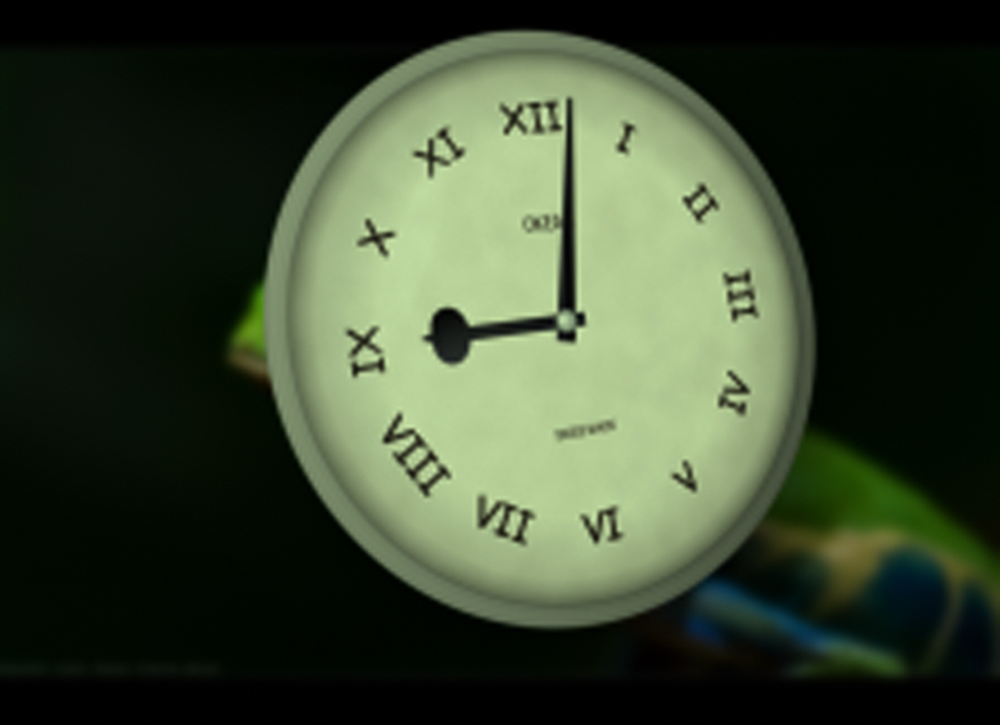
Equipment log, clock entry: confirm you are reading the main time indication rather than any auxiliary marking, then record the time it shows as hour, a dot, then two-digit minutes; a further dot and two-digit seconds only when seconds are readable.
9.02
